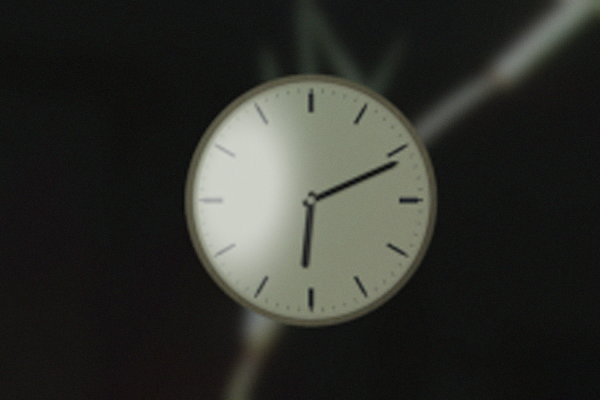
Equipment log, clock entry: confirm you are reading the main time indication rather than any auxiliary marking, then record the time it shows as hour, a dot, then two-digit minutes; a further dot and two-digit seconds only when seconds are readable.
6.11
